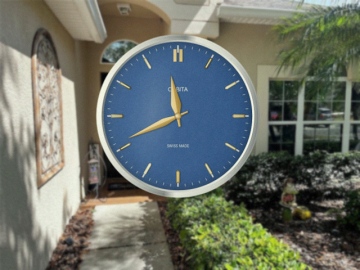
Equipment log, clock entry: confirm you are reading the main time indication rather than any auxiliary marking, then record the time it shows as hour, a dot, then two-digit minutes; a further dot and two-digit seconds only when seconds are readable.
11.41
